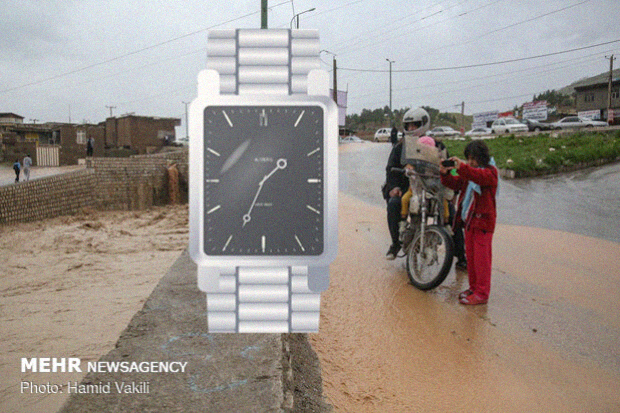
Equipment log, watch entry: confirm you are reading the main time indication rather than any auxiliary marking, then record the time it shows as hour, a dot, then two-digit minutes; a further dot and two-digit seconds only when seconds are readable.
1.34
